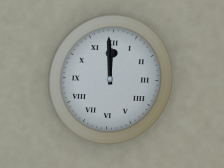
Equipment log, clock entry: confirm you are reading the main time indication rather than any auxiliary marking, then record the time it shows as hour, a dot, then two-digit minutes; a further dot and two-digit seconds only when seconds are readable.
11.59
